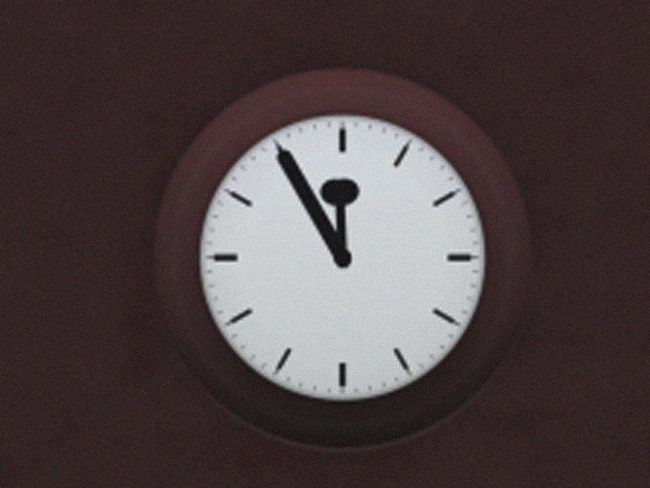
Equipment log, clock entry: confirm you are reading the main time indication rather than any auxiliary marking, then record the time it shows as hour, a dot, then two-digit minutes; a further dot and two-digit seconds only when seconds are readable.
11.55
